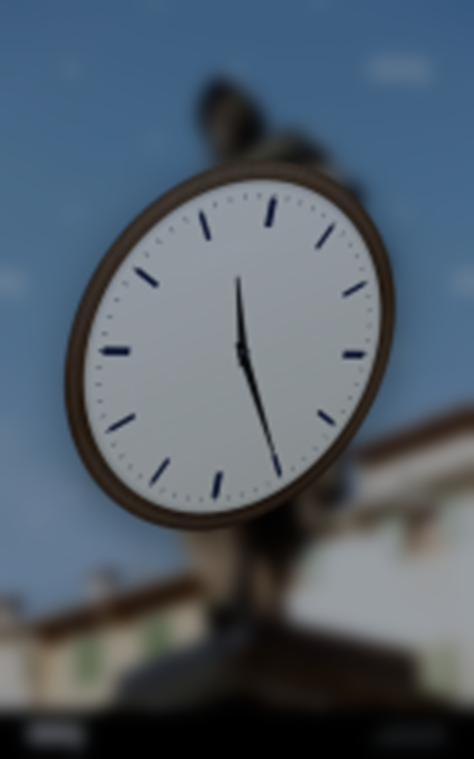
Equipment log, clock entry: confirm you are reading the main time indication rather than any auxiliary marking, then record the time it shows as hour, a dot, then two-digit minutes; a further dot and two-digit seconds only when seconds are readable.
11.25
